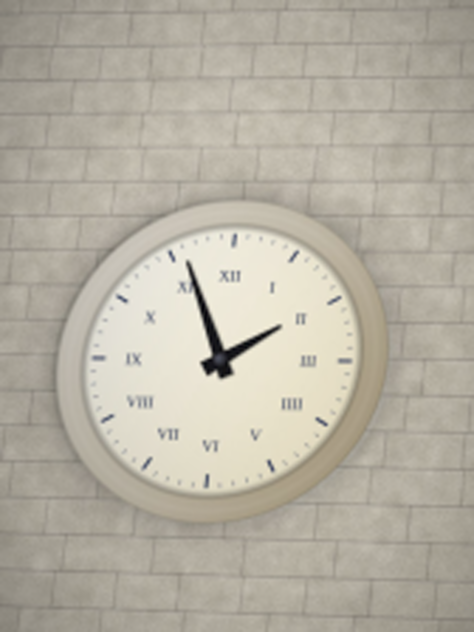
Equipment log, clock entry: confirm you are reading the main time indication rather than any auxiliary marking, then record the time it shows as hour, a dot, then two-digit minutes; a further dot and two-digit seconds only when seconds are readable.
1.56
